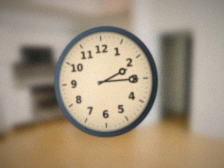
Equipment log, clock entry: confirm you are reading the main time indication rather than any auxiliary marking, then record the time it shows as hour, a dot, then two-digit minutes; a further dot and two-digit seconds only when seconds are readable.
2.15
